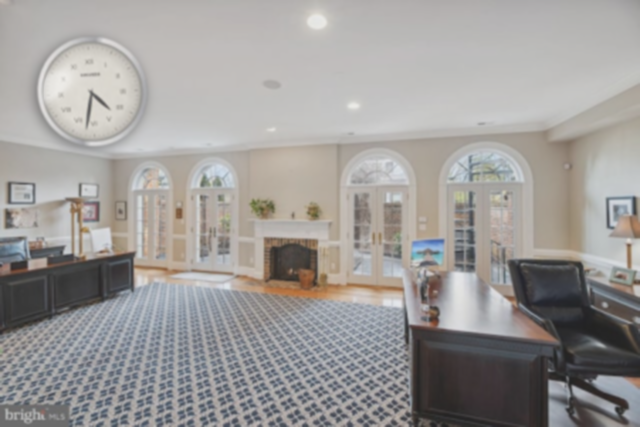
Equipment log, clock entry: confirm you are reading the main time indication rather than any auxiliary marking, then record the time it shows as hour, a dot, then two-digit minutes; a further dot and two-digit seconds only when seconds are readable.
4.32
